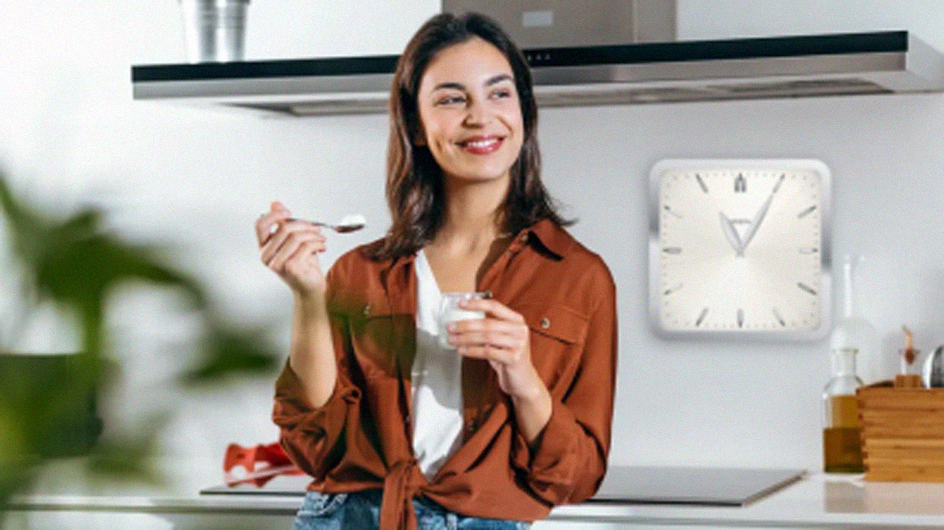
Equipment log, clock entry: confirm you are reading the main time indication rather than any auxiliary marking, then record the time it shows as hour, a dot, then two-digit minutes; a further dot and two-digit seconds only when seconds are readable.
11.05
